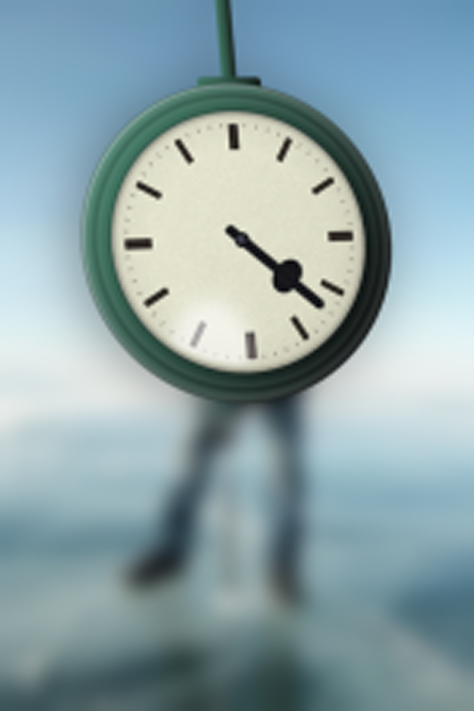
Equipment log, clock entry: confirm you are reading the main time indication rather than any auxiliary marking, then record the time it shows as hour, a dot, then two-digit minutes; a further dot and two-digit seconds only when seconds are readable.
4.22
